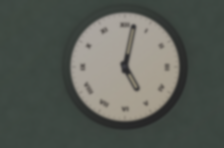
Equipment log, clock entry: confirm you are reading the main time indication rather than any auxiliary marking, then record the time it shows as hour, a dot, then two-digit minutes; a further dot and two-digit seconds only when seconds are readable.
5.02
